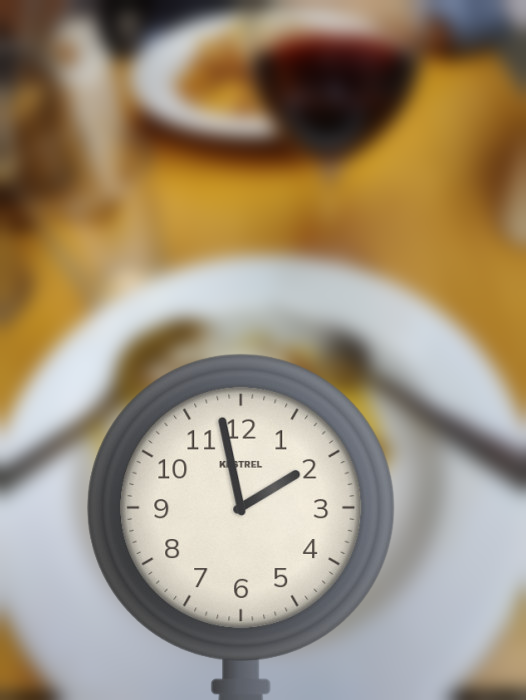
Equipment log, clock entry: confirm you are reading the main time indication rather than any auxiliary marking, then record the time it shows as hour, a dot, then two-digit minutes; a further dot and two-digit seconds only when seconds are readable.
1.58
